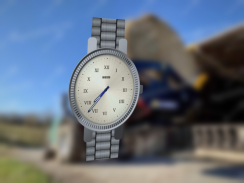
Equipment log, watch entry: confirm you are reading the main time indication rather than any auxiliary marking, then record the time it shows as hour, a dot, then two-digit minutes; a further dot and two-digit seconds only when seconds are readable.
7.37
